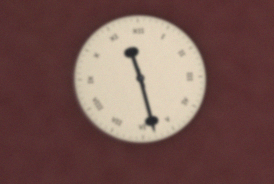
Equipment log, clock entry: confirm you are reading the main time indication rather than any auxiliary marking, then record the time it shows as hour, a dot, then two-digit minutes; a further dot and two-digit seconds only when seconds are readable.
11.28
